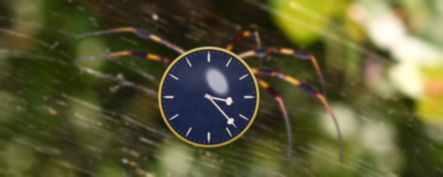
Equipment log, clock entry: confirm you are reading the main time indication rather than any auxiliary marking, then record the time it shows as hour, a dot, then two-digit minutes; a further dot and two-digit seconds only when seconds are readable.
3.23
